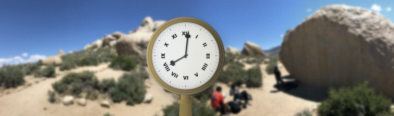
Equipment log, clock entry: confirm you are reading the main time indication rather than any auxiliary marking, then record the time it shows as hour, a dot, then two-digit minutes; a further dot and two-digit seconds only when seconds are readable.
8.01
